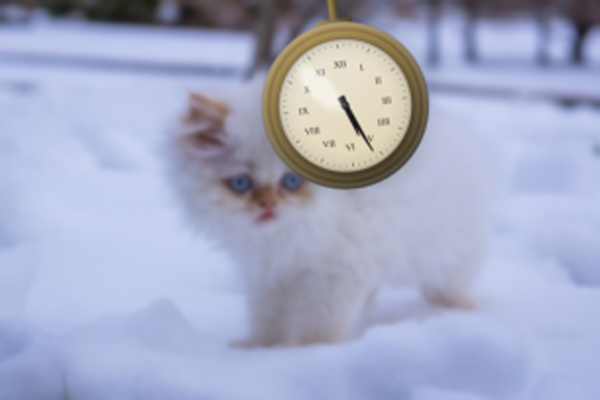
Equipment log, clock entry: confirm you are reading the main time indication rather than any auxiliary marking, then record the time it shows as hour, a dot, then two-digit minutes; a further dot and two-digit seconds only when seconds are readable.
5.26
